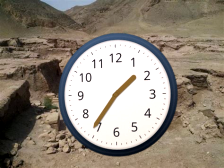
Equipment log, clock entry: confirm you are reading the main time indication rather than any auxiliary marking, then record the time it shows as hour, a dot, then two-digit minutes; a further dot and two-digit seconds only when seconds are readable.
1.36
